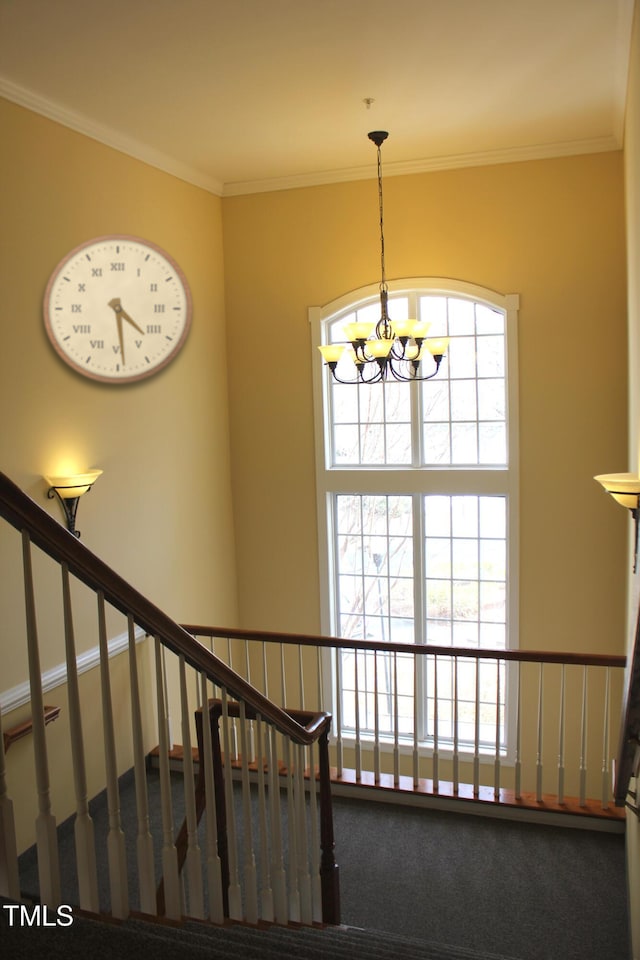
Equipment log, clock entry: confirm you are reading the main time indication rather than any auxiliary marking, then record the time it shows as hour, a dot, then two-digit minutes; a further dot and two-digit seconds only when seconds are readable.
4.29
